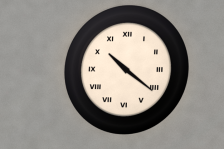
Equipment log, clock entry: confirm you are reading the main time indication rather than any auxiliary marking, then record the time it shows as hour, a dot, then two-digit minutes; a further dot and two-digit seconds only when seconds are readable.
10.21
